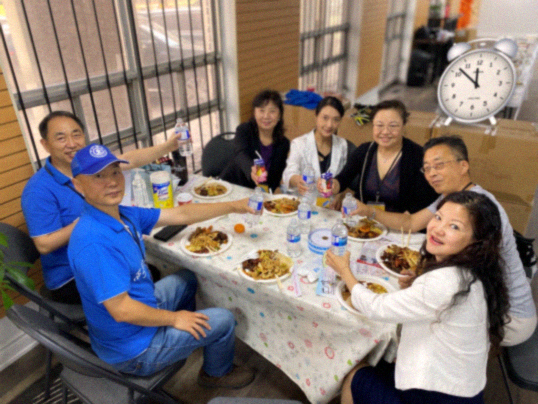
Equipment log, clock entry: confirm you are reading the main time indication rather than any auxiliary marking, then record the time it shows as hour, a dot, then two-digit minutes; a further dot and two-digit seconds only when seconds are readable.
11.52
